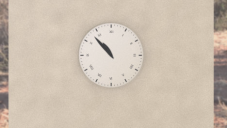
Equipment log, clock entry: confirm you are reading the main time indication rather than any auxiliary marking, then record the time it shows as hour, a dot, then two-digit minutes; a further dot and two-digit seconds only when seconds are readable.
10.53
